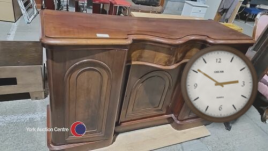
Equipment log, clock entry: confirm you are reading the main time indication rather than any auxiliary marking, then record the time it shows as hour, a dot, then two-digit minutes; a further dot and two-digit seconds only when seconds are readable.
2.51
